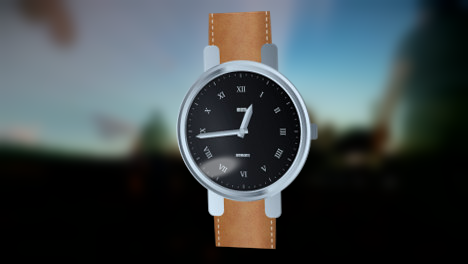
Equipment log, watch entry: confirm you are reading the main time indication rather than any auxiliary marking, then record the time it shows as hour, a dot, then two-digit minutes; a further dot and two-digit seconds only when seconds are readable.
12.44
